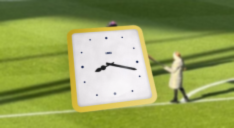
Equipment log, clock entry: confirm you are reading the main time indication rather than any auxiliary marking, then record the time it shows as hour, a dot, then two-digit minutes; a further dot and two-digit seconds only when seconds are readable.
8.18
